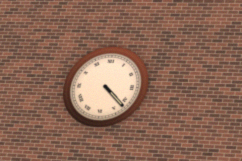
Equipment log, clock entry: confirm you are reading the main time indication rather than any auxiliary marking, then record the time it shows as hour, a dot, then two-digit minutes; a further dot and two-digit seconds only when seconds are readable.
4.22
